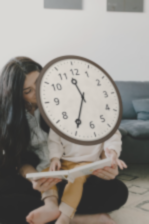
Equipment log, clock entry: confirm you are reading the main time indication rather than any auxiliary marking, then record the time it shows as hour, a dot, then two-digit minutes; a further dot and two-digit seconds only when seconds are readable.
11.35
